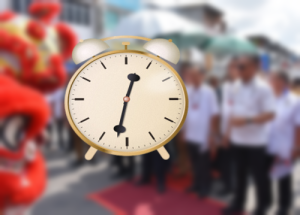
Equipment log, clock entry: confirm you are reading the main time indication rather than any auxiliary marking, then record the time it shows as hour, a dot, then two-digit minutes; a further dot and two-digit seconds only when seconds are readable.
12.32
